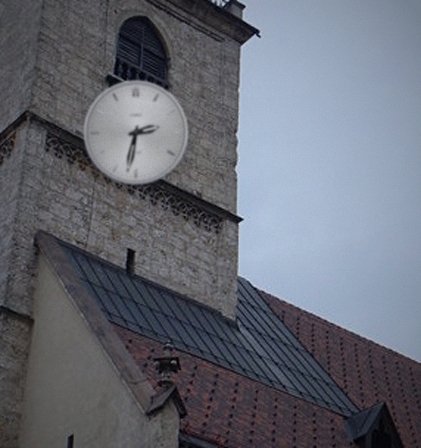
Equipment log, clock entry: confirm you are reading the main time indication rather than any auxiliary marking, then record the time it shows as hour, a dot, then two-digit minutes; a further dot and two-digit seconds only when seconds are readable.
2.32
